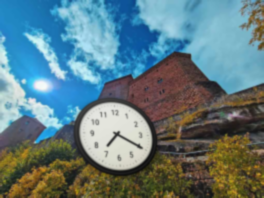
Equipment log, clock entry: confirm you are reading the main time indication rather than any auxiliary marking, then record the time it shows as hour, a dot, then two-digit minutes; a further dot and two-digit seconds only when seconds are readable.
7.20
